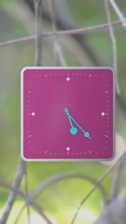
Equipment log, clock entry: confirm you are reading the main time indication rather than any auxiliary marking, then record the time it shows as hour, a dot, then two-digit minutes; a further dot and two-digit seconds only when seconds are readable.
5.23
